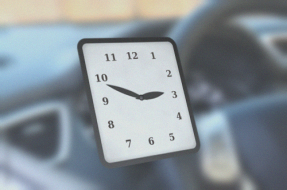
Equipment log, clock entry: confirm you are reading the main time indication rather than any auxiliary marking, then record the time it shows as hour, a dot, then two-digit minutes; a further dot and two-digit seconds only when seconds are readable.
2.49
